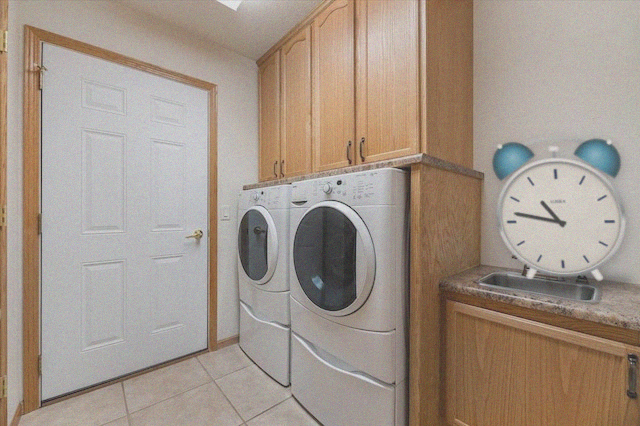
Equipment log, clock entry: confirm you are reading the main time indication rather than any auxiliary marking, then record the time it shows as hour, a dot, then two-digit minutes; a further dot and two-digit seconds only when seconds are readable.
10.47
